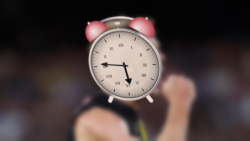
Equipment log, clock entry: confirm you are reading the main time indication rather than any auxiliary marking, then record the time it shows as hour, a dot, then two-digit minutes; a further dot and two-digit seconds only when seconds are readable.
5.46
